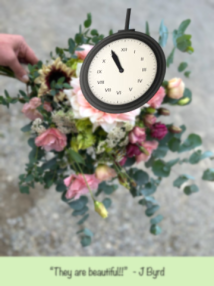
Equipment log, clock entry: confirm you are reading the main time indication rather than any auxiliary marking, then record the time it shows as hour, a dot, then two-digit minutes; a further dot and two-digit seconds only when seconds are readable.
10.55
